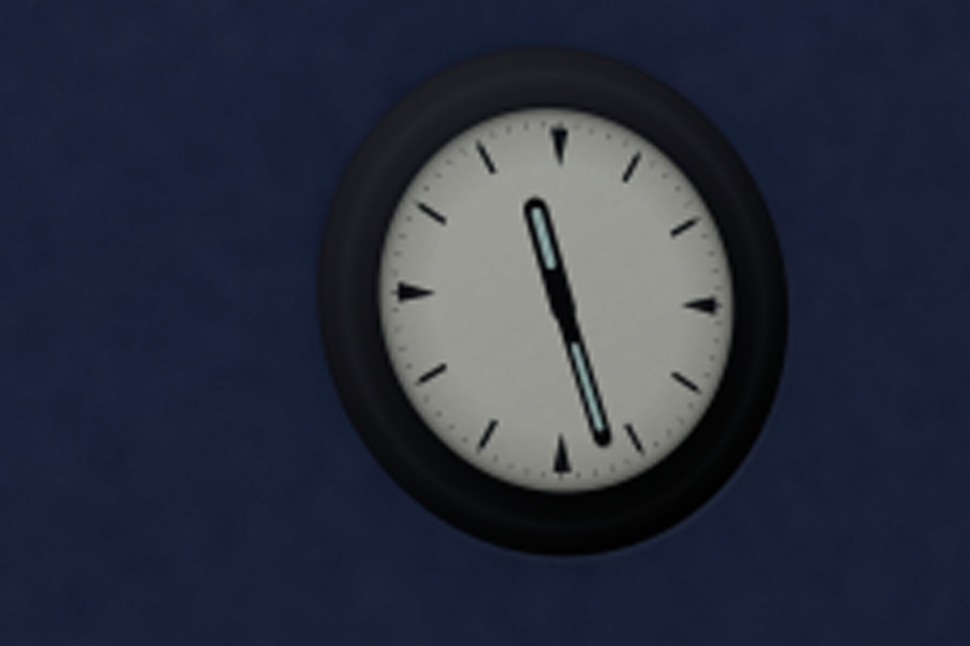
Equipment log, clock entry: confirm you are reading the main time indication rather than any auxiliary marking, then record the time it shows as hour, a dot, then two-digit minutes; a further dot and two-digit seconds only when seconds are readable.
11.27
